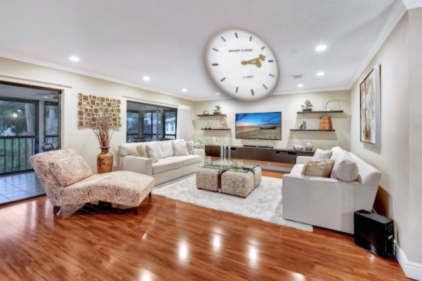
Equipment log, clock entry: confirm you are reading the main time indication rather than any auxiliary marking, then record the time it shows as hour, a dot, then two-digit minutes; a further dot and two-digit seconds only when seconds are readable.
3.13
